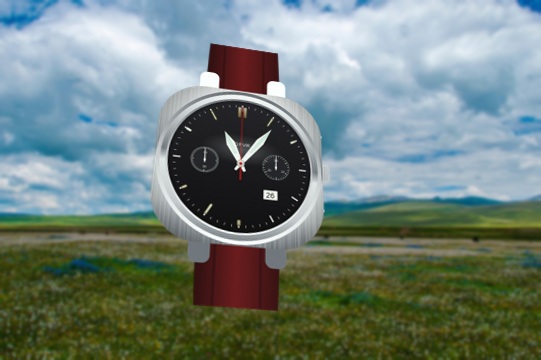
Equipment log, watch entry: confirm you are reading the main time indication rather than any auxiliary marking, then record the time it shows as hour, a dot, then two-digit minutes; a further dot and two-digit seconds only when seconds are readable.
11.06
